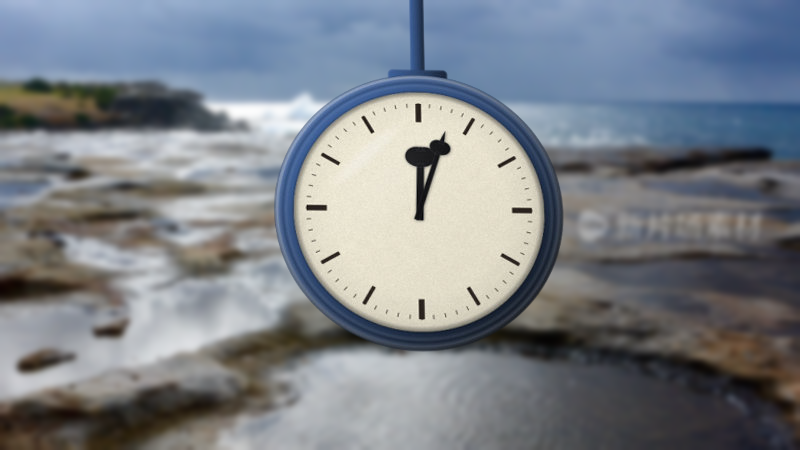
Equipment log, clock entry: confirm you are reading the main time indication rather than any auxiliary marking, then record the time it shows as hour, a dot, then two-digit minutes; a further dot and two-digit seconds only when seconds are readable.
12.03
